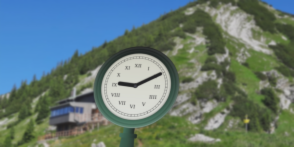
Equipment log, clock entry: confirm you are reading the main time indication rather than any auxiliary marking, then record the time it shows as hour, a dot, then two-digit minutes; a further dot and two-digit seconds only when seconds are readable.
9.10
